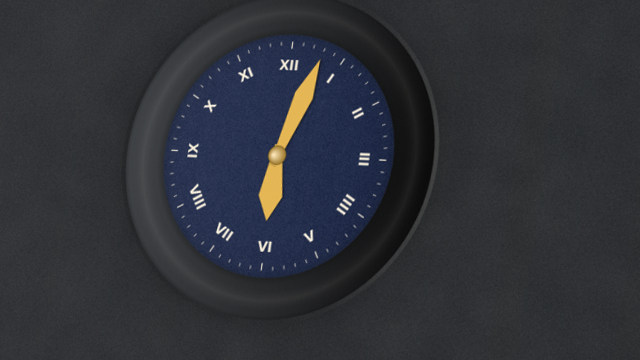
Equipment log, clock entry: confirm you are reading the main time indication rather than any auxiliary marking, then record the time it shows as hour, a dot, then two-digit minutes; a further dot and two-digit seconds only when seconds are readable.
6.03
